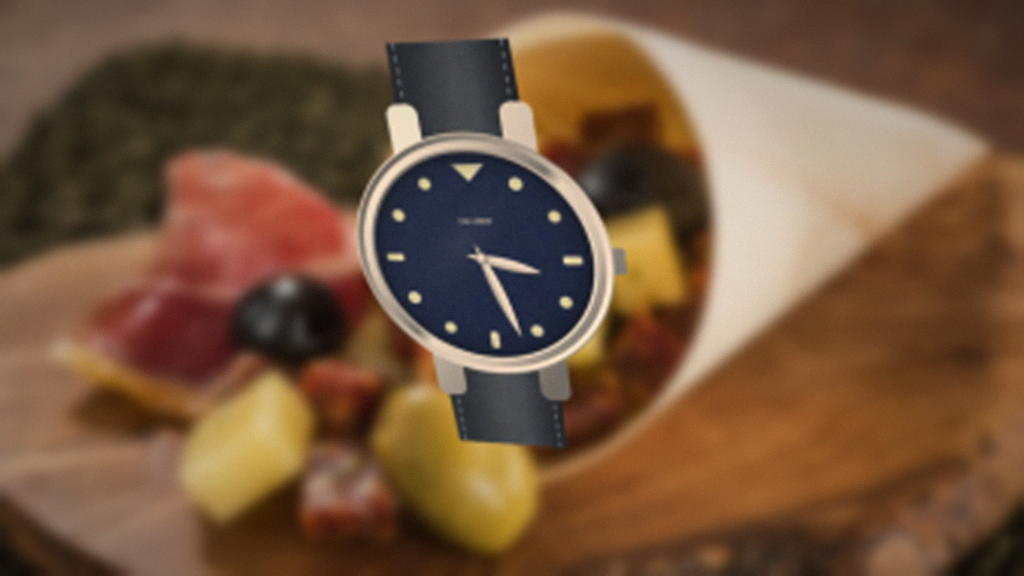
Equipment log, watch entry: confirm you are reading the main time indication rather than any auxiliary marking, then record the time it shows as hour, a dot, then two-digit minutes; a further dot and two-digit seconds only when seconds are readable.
3.27
